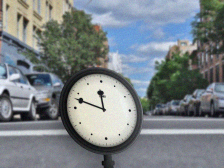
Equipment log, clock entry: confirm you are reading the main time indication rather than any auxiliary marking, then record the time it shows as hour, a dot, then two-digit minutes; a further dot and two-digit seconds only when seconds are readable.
11.48
